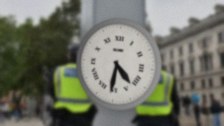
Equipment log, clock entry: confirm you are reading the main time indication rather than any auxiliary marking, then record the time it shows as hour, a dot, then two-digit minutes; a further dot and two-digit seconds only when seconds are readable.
4.31
